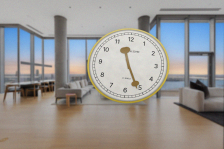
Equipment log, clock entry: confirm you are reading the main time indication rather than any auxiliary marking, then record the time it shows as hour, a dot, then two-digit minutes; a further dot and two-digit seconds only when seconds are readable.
11.26
